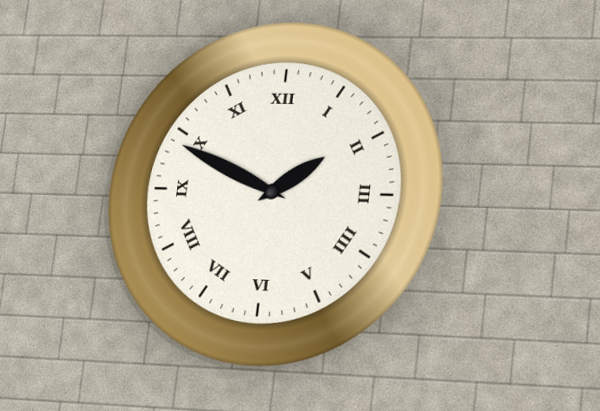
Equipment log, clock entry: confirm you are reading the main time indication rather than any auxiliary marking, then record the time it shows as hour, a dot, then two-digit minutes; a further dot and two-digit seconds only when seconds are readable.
1.49
